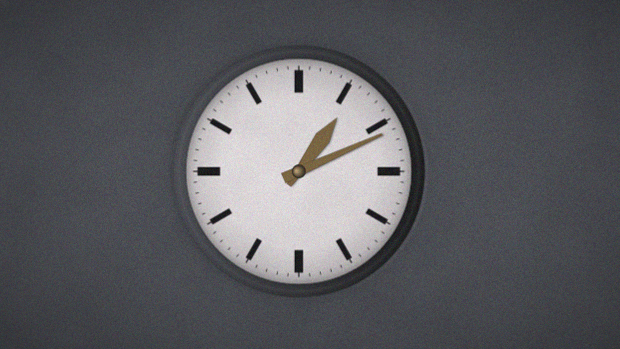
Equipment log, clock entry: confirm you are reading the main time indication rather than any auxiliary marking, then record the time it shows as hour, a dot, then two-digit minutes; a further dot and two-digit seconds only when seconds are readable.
1.11
